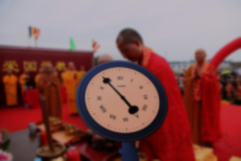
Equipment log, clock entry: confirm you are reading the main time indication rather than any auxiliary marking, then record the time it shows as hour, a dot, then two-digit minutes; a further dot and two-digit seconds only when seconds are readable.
4.54
